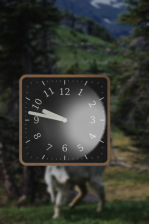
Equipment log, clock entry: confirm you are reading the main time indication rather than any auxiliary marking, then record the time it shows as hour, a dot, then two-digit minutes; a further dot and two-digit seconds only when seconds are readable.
9.47
